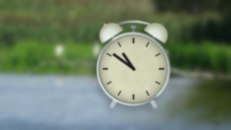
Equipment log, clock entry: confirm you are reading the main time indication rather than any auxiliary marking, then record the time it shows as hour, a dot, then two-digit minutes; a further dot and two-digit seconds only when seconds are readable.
10.51
